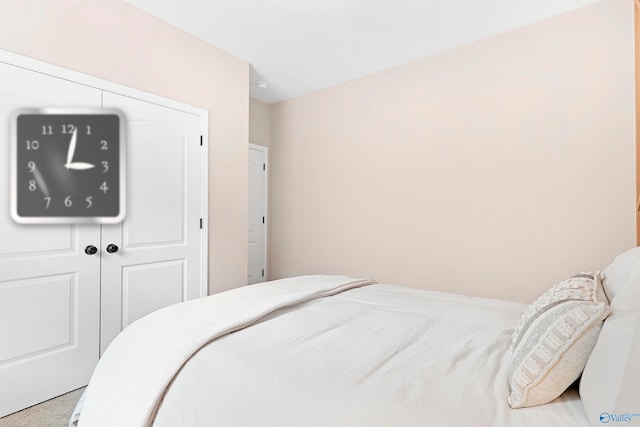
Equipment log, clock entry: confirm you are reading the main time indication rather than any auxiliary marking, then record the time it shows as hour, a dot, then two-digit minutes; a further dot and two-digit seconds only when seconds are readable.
3.02
